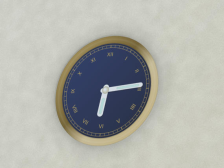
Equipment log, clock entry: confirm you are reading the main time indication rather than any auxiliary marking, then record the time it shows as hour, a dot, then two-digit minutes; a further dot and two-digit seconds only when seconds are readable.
6.14
